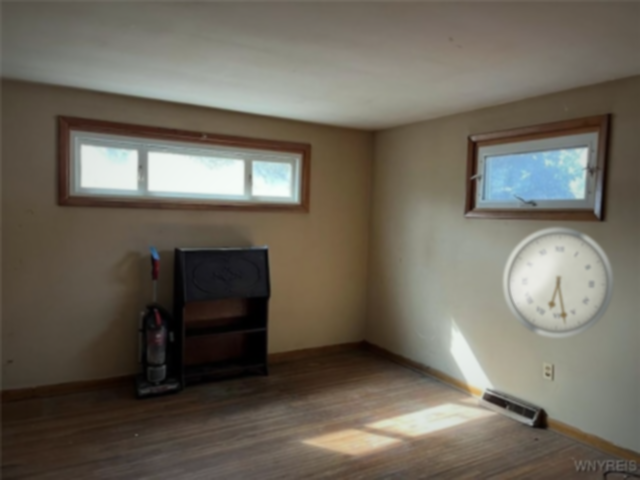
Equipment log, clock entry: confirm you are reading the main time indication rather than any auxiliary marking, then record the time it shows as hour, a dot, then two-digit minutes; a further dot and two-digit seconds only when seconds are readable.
6.28
